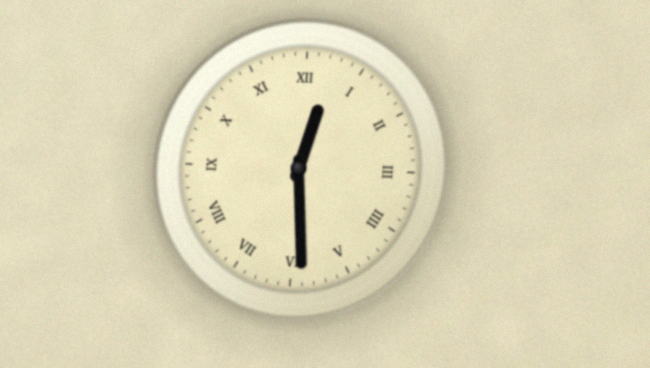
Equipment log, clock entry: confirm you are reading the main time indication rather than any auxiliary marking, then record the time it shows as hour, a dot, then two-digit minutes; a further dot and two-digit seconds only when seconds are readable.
12.29
